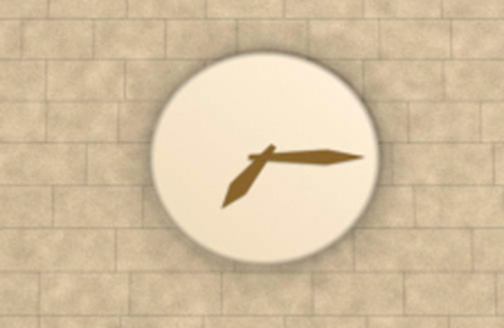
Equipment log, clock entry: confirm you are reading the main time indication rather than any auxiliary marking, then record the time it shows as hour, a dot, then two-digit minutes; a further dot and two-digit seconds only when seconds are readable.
7.15
